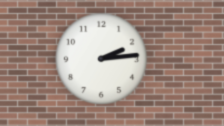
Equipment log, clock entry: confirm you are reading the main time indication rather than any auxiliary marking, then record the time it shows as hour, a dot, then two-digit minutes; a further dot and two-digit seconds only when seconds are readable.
2.14
